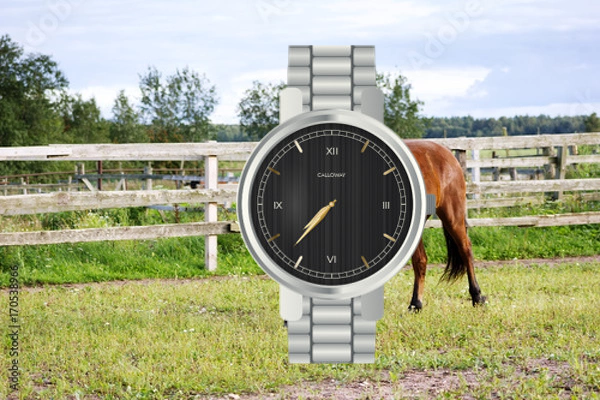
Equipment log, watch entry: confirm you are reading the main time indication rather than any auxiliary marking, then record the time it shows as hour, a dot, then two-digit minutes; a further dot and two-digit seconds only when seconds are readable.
7.37
